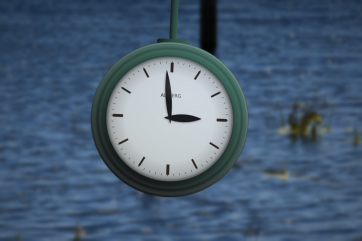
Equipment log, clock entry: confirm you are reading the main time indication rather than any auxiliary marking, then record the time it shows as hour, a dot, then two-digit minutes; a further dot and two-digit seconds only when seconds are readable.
2.59
